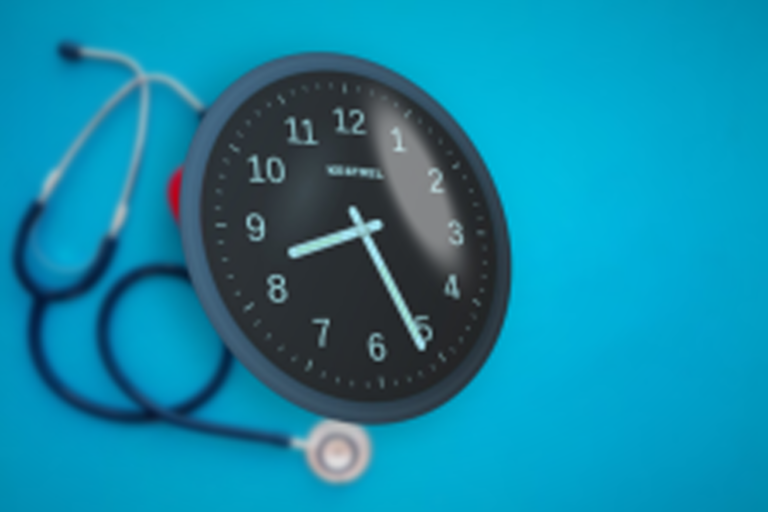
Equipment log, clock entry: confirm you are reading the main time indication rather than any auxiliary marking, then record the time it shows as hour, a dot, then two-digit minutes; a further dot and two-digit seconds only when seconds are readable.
8.26
